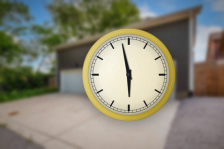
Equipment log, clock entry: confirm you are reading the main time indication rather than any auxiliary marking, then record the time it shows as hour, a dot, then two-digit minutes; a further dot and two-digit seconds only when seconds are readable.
5.58
